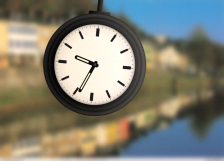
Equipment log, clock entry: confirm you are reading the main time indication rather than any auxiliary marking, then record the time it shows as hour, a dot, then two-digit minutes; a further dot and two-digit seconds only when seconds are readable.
9.34
